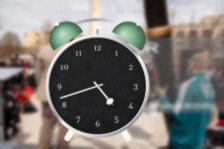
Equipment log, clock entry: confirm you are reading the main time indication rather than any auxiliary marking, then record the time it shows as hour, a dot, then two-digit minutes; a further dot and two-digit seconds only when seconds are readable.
4.42
